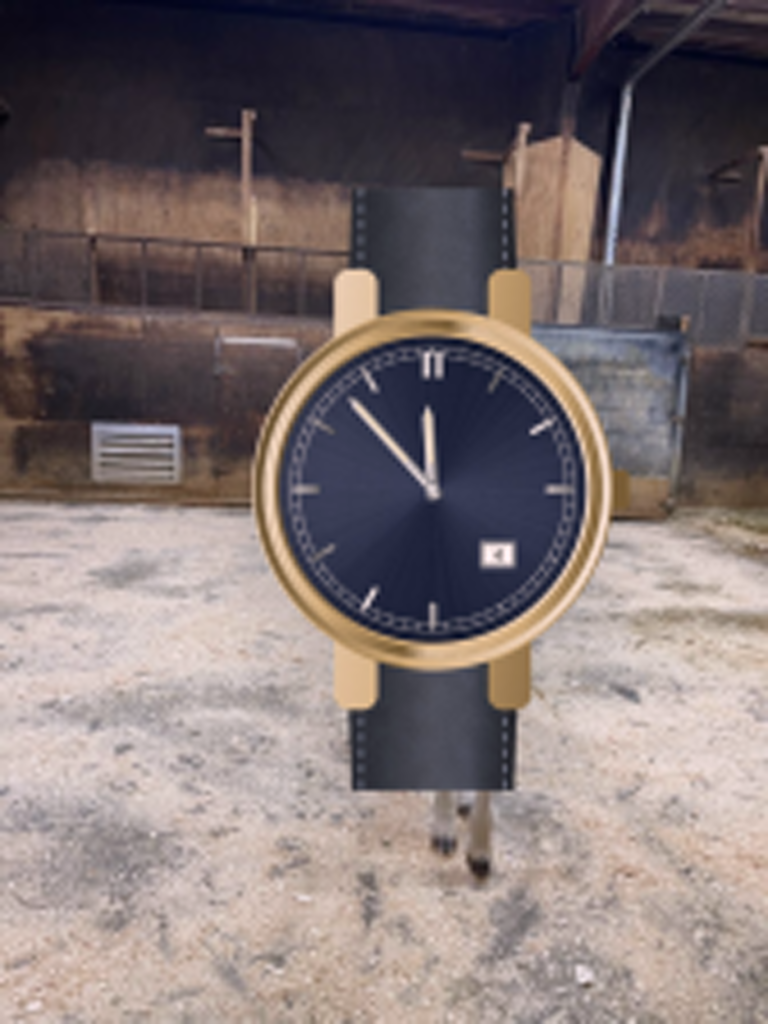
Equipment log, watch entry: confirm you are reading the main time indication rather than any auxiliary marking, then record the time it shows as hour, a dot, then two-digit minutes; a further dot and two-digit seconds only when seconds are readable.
11.53
